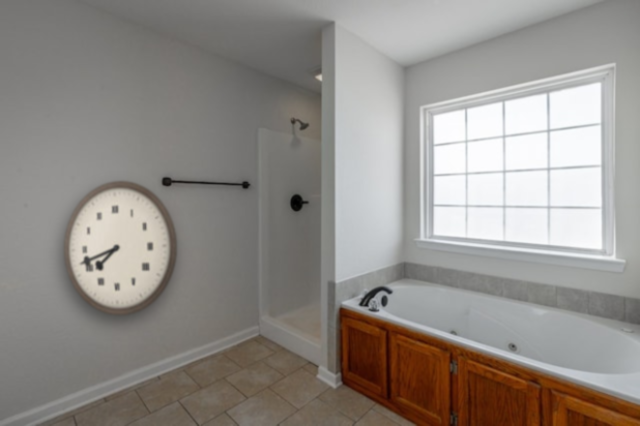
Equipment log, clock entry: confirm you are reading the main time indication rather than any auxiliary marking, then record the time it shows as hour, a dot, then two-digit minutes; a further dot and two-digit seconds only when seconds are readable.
7.42
